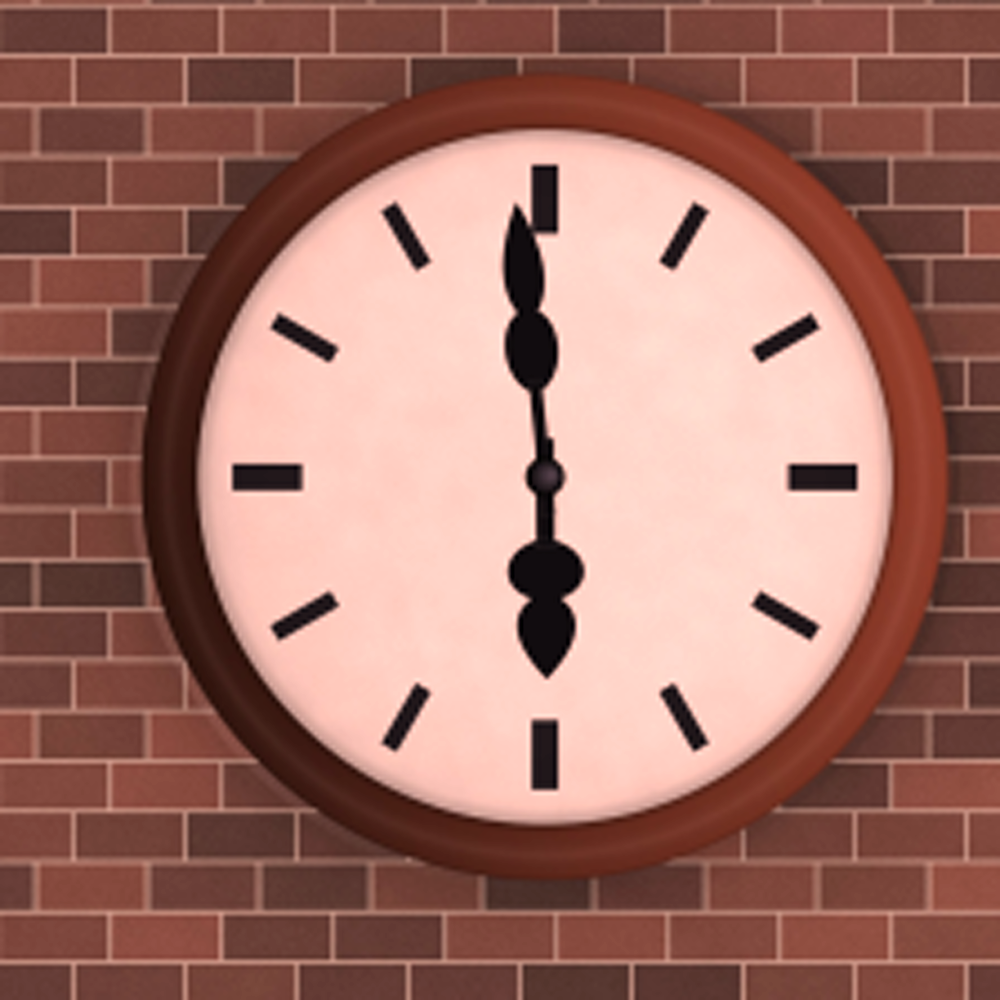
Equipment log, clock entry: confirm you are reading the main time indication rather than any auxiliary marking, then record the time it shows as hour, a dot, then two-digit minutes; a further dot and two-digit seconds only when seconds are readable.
5.59
